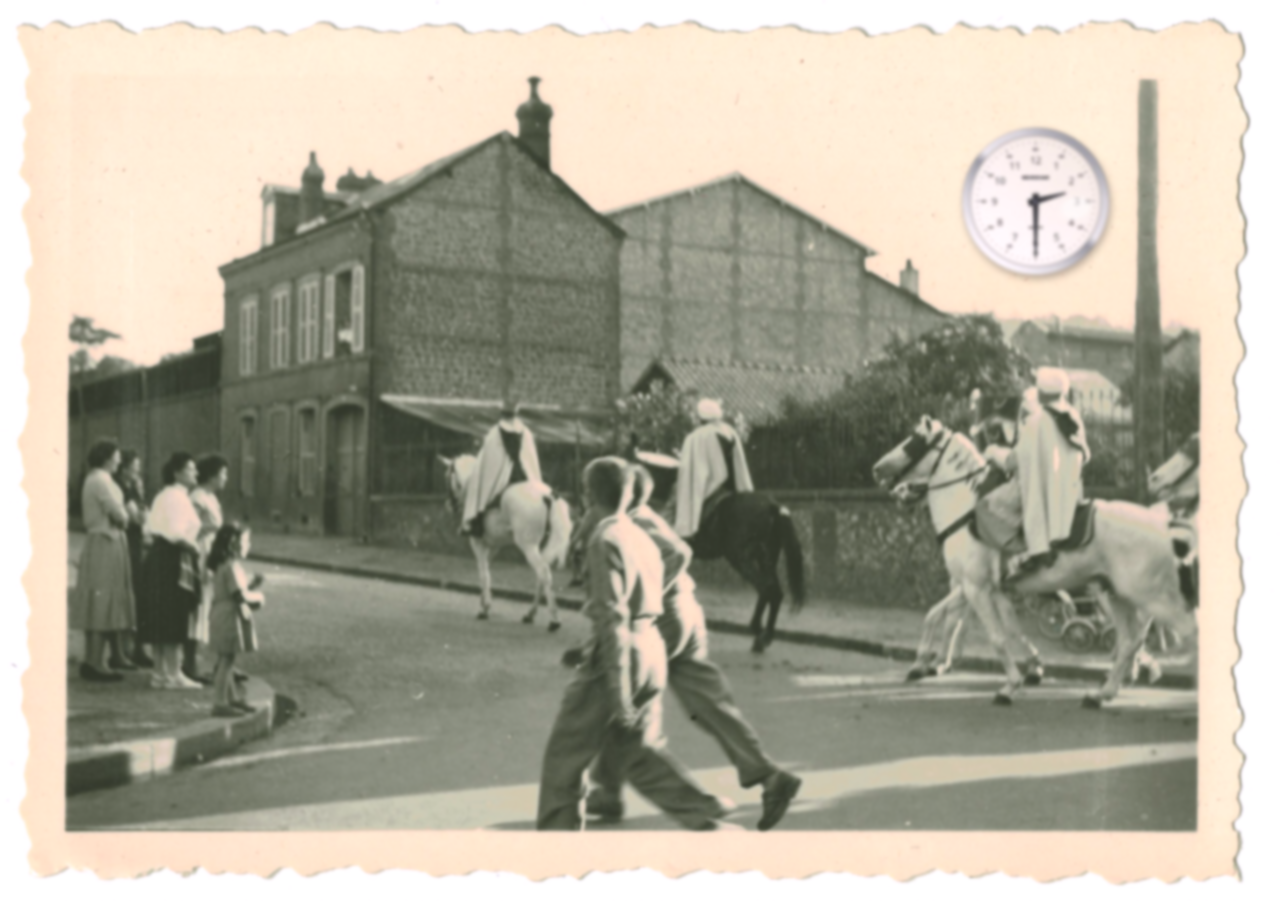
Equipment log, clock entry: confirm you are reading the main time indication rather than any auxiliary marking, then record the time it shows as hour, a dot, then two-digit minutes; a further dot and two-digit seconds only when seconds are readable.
2.30
